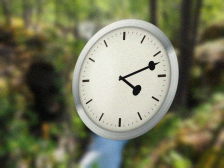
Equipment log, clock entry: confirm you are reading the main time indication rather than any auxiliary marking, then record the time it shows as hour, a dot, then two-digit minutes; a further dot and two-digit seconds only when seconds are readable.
4.12
